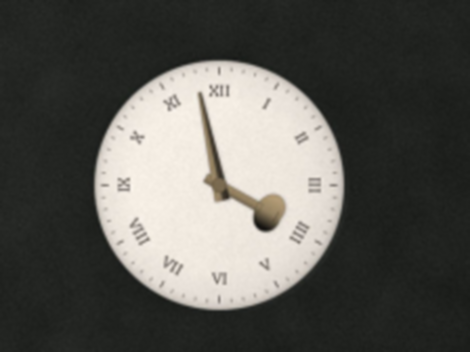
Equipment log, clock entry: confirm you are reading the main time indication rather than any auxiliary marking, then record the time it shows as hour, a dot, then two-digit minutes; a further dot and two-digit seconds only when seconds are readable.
3.58
